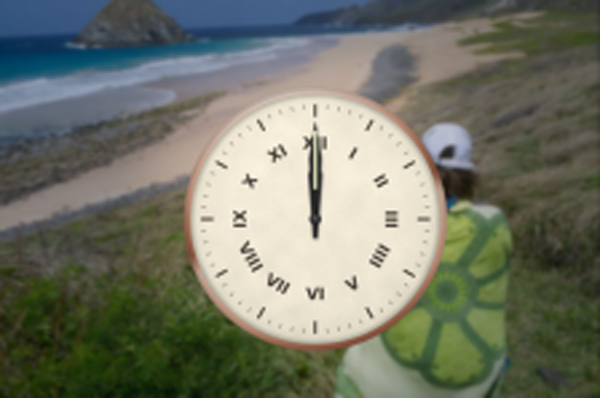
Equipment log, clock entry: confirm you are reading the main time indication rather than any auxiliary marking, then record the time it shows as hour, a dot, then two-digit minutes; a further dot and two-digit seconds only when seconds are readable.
12.00
